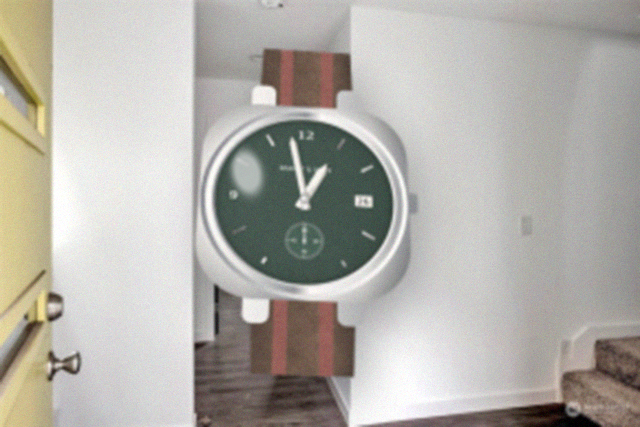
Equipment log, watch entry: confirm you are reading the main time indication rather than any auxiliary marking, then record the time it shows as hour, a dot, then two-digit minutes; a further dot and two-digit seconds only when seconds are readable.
12.58
